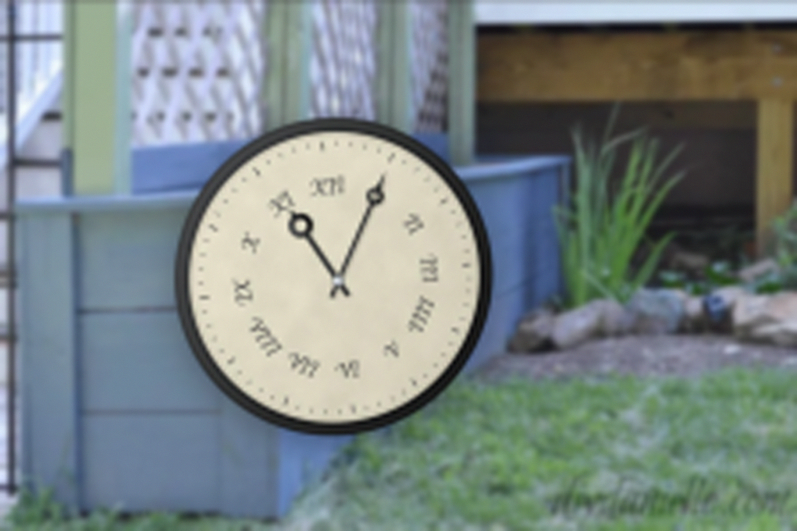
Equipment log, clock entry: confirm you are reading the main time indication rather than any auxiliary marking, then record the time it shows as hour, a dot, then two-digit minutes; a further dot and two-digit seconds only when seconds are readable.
11.05
